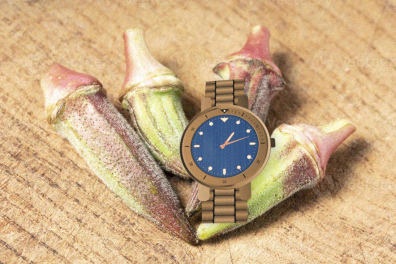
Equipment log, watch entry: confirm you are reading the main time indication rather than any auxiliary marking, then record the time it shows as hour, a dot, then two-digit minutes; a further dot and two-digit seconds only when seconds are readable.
1.12
